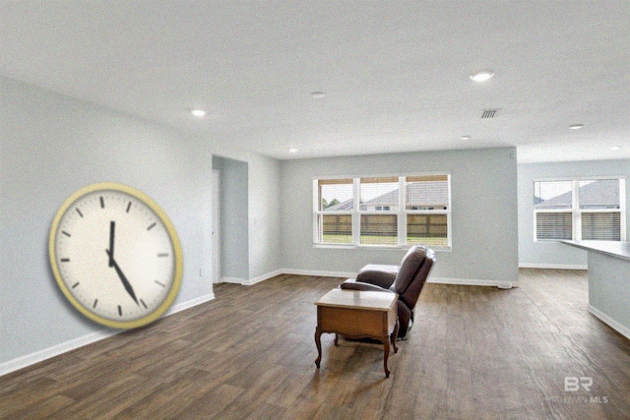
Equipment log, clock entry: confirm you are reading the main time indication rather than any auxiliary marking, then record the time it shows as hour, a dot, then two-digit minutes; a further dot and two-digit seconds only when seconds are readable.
12.26
